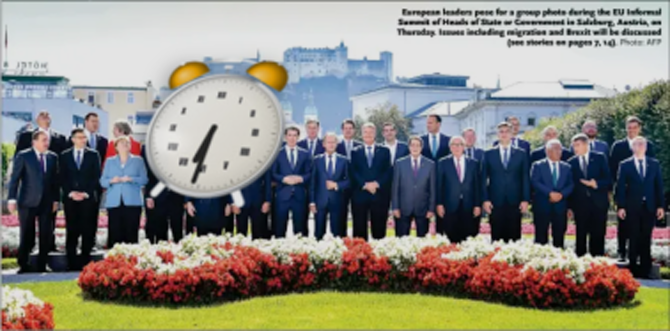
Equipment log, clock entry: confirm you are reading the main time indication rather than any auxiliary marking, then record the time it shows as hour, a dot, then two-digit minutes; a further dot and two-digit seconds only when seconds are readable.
6.31
